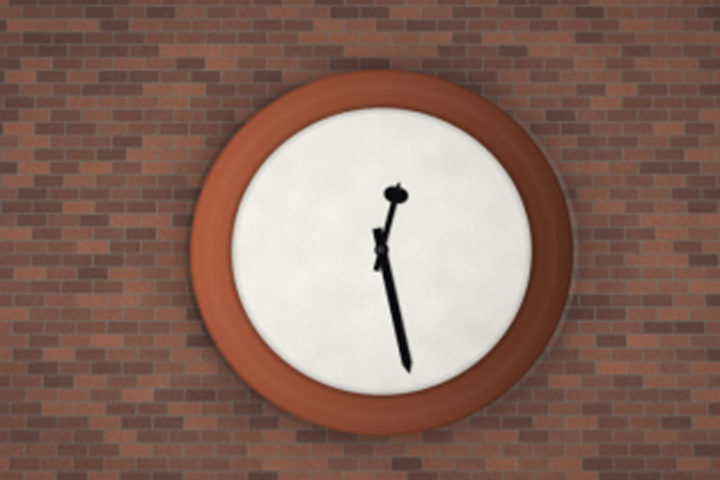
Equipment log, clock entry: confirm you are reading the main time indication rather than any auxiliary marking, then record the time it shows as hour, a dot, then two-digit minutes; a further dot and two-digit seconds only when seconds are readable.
12.28
